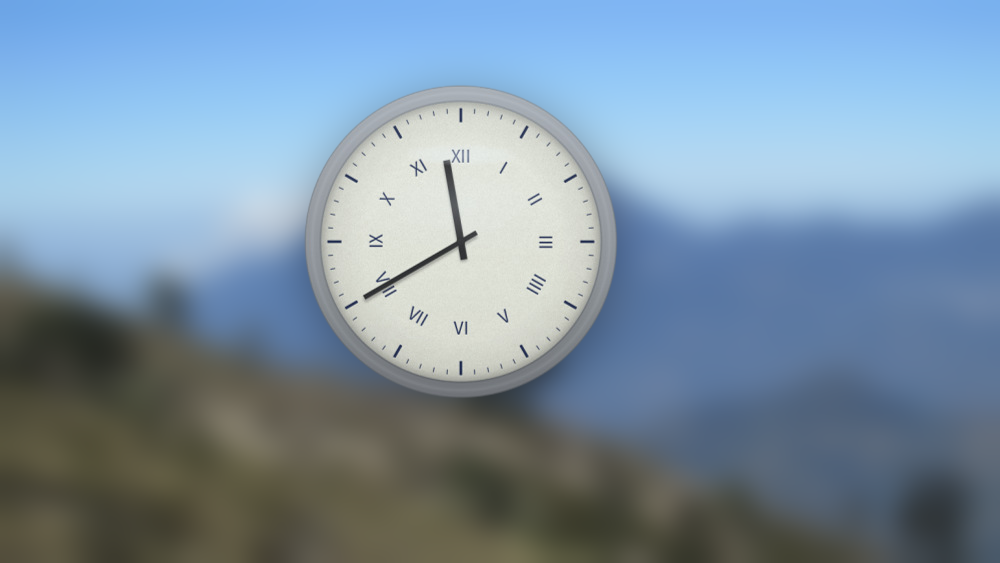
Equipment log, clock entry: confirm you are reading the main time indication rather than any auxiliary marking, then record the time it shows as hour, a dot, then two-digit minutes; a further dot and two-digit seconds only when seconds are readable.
11.40
